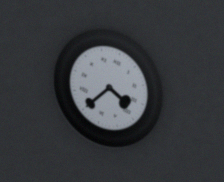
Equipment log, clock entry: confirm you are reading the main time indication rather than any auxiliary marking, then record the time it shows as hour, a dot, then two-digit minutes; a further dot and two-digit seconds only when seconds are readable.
3.35
